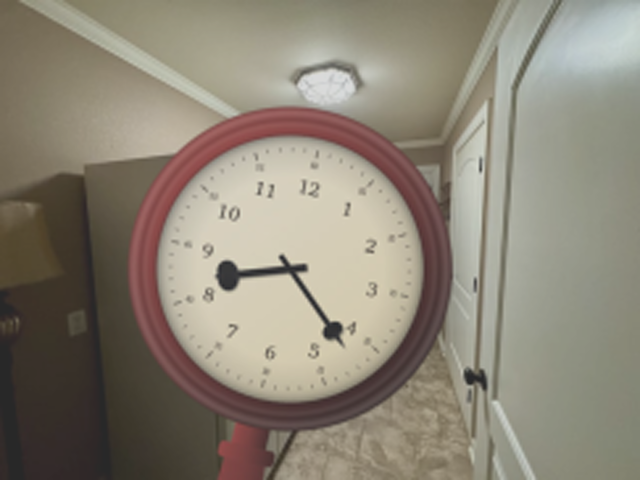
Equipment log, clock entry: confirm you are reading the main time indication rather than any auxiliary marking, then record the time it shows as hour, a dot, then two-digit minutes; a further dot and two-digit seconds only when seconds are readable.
8.22
